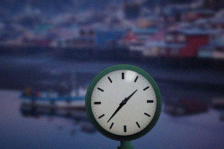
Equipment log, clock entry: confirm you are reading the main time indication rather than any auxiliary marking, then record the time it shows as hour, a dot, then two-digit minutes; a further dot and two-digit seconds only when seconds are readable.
1.37
